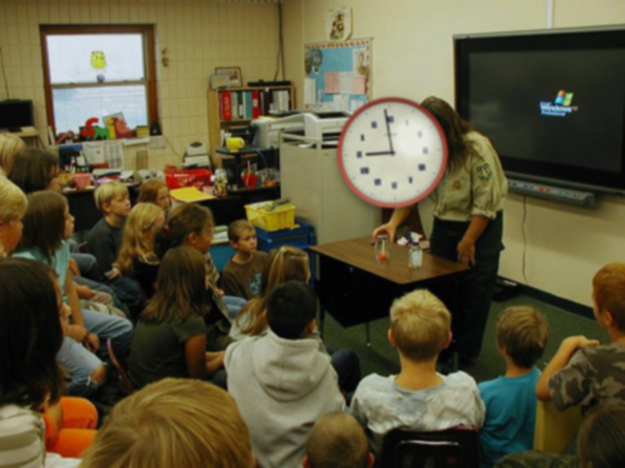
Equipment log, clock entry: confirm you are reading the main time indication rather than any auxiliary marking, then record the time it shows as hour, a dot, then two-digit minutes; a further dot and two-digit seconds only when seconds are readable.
8.59
